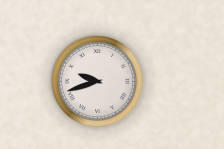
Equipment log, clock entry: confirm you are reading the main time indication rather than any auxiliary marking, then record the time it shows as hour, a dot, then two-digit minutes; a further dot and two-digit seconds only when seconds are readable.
9.42
